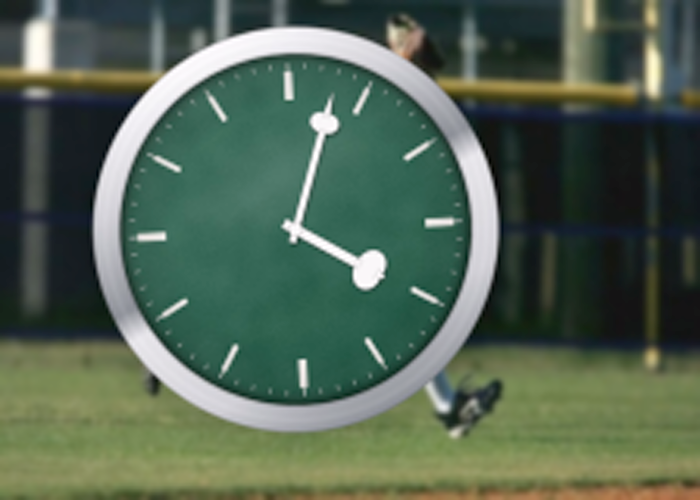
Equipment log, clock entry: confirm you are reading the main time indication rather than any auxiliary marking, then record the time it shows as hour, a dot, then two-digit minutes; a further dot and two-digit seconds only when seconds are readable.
4.03
